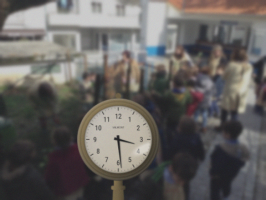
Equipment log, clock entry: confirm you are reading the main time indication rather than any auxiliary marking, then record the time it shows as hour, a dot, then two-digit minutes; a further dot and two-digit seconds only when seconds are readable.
3.29
